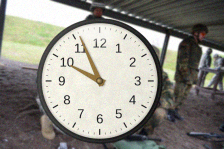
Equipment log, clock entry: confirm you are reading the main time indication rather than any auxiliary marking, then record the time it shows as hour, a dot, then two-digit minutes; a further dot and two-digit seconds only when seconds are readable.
9.56
